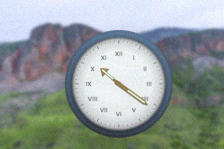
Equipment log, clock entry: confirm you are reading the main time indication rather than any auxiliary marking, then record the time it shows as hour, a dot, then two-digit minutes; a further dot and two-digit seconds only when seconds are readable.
10.21
